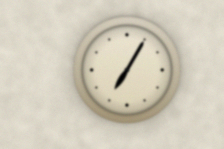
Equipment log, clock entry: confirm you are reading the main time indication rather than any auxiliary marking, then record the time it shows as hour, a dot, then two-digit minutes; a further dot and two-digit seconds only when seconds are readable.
7.05
